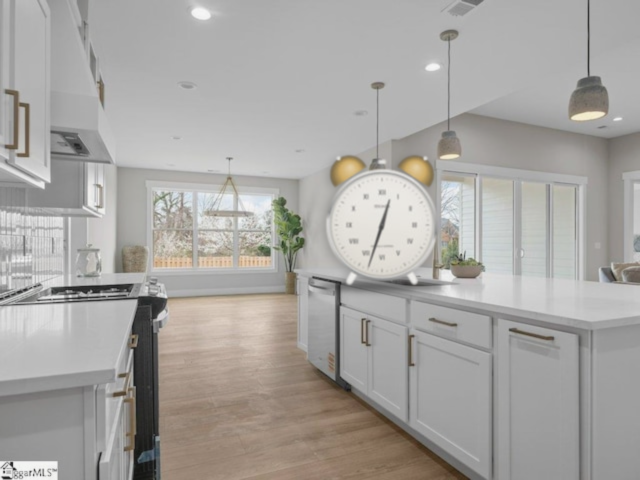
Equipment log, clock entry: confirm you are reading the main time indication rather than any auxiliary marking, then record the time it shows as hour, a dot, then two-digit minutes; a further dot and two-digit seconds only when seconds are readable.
12.33
